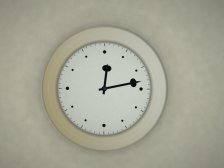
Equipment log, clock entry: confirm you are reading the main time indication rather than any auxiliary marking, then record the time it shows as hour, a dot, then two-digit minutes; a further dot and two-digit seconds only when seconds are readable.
12.13
